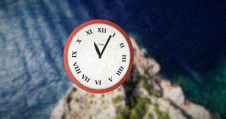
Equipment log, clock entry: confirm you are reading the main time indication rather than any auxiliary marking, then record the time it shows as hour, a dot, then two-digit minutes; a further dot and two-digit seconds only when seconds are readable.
11.04
